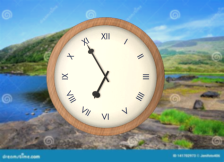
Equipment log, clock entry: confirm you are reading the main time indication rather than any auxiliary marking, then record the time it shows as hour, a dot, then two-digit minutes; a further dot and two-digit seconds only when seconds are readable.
6.55
